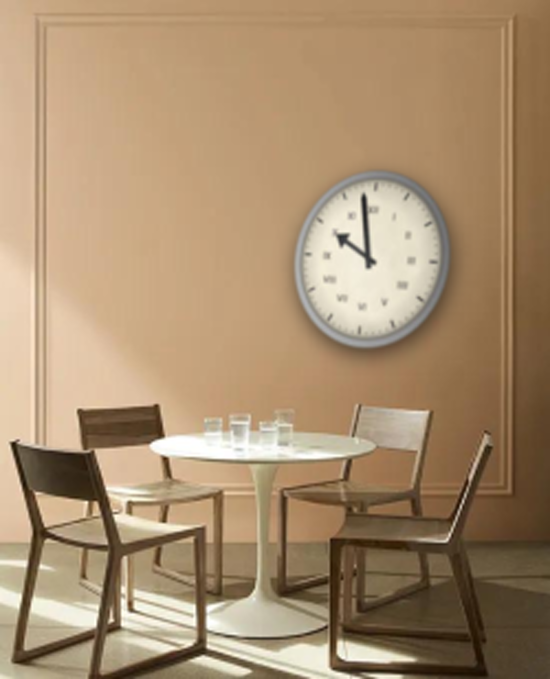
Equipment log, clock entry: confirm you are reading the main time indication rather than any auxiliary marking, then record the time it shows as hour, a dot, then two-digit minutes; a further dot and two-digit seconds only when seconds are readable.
9.58
